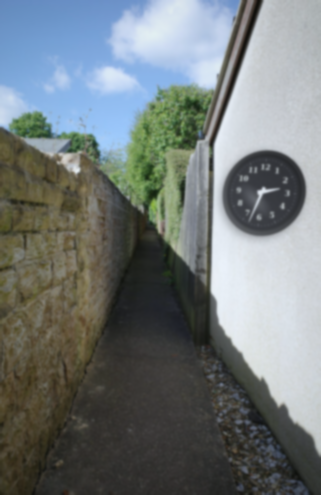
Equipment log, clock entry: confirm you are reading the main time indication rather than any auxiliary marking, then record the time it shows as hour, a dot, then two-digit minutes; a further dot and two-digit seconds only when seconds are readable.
2.33
